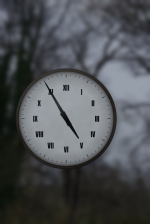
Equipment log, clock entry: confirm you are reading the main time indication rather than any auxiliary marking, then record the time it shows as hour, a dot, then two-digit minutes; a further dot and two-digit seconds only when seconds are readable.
4.55
